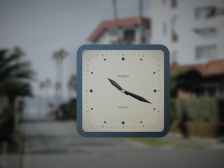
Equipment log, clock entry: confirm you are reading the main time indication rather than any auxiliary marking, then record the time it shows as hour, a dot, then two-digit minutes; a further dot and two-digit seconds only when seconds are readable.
10.19
